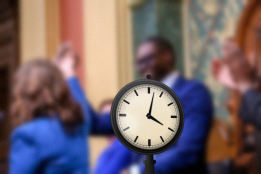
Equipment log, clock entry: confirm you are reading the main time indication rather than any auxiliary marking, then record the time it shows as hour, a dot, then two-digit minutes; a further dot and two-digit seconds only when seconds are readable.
4.02
